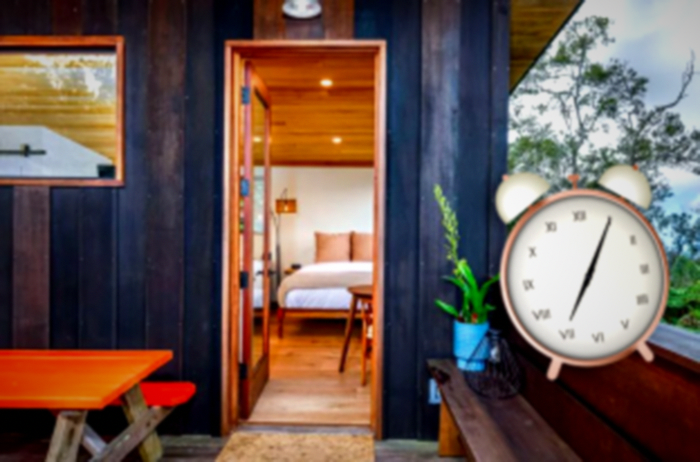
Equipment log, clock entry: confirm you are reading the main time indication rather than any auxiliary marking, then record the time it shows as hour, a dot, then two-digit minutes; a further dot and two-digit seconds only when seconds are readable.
7.05
